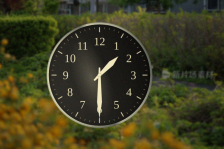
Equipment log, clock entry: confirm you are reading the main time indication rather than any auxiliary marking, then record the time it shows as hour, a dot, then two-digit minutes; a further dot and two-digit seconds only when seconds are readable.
1.30
